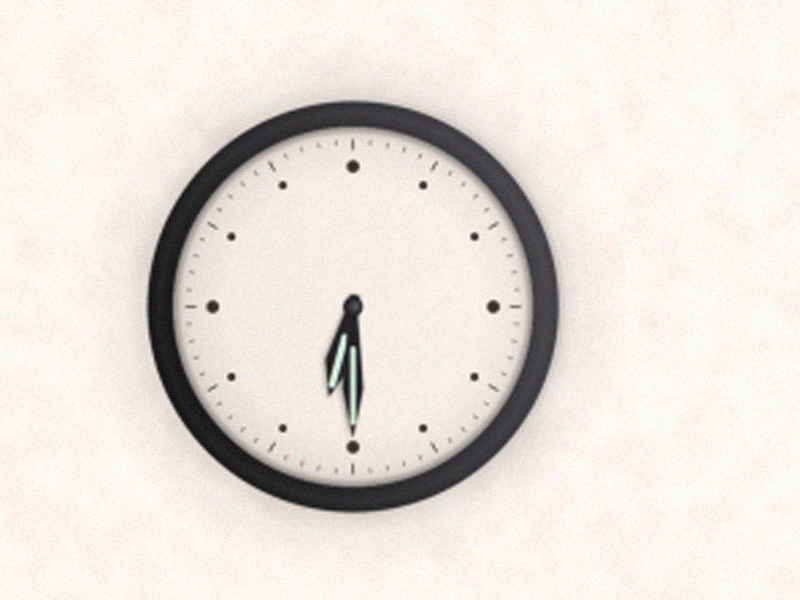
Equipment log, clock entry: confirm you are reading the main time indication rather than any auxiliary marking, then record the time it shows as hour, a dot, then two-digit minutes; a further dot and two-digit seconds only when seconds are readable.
6.30
